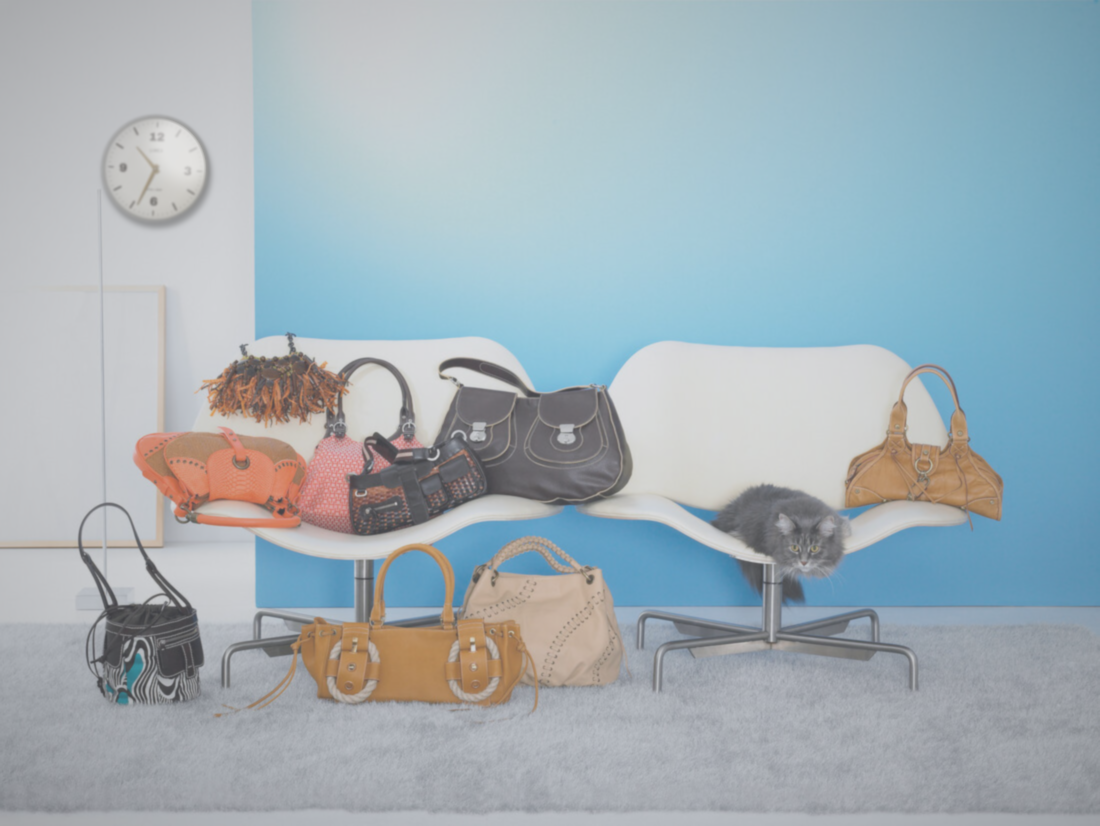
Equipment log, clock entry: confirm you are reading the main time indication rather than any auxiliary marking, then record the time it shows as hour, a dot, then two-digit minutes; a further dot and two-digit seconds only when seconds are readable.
10.34
